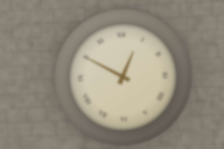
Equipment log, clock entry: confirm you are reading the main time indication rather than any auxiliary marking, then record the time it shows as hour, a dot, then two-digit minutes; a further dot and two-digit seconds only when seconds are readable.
12.50
